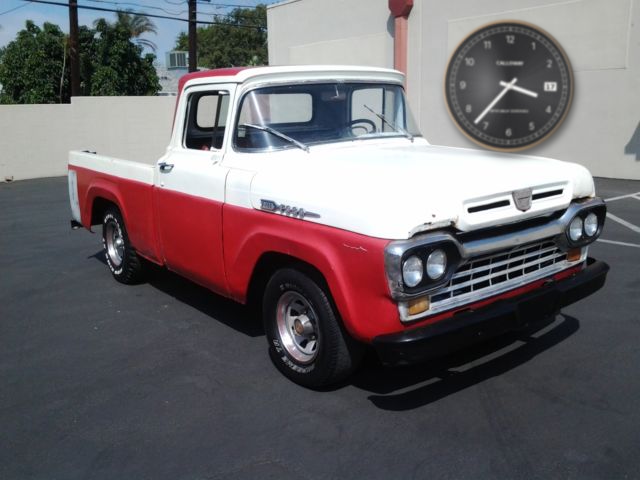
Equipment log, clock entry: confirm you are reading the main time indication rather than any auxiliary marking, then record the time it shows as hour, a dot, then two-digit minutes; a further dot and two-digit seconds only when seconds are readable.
3.37
